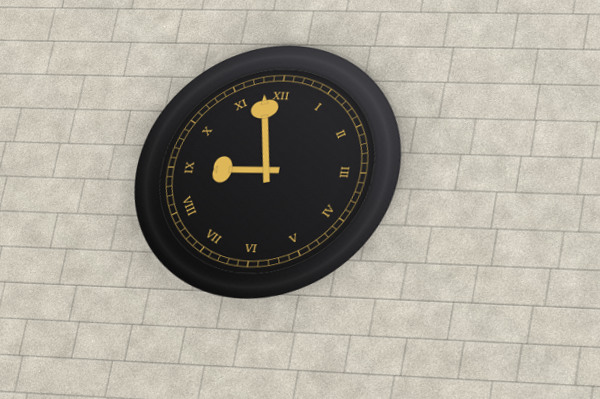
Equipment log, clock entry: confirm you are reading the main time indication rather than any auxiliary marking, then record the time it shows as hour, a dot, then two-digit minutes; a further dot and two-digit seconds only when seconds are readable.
8.58
